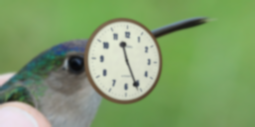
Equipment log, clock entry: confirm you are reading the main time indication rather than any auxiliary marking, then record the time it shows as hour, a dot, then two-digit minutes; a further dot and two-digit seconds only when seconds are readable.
11.26
